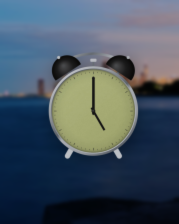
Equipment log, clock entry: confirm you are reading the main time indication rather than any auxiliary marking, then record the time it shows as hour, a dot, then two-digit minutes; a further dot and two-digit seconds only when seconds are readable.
5.00
